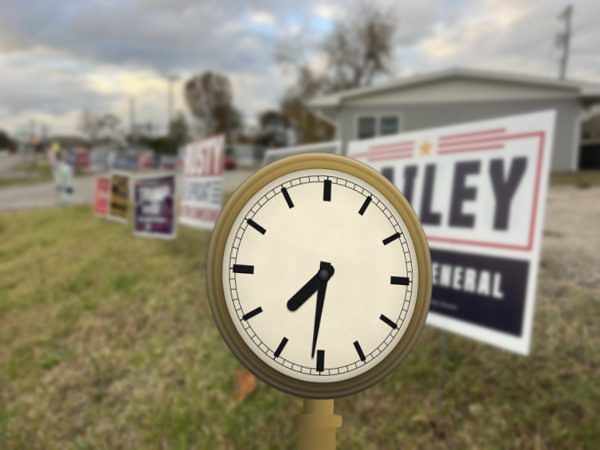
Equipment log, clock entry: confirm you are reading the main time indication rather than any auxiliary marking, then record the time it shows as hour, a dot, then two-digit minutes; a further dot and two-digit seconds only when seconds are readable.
7.31
